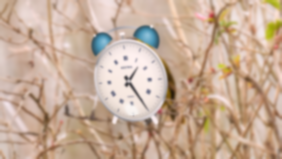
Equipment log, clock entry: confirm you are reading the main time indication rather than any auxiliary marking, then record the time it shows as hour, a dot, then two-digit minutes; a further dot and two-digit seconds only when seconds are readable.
1.25
